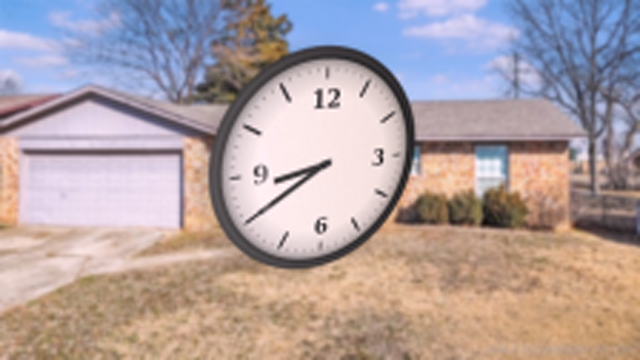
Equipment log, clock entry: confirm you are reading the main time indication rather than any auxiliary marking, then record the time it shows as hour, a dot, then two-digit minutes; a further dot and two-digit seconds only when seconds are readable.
8.40
